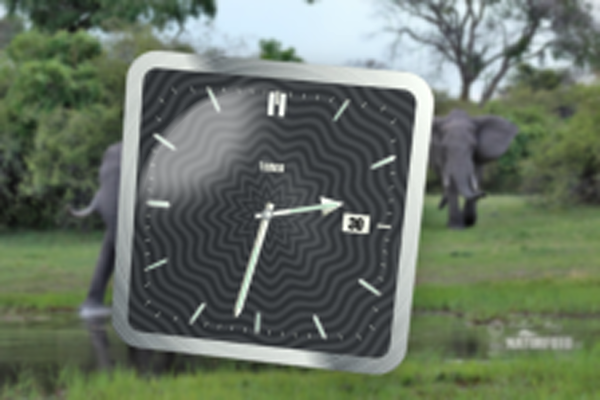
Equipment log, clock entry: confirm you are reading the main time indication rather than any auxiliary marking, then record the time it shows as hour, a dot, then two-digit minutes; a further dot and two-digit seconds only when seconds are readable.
2.32
